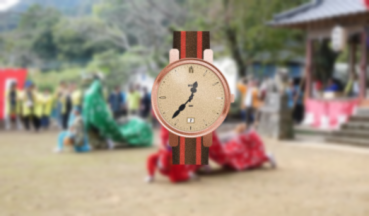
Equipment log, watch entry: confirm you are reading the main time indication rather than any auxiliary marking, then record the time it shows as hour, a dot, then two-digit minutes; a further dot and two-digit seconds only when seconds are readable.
12.37
